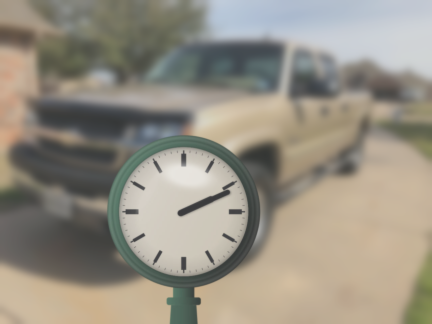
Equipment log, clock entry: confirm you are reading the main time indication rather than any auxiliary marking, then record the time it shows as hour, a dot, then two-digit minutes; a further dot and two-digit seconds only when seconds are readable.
2.11
